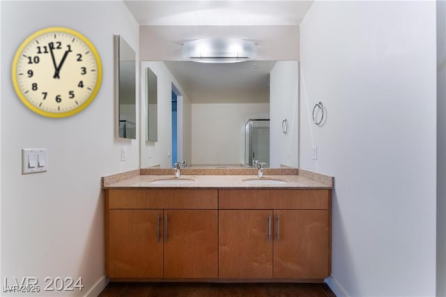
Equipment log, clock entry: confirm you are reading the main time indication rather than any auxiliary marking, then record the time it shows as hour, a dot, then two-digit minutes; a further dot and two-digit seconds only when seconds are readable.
12.58
